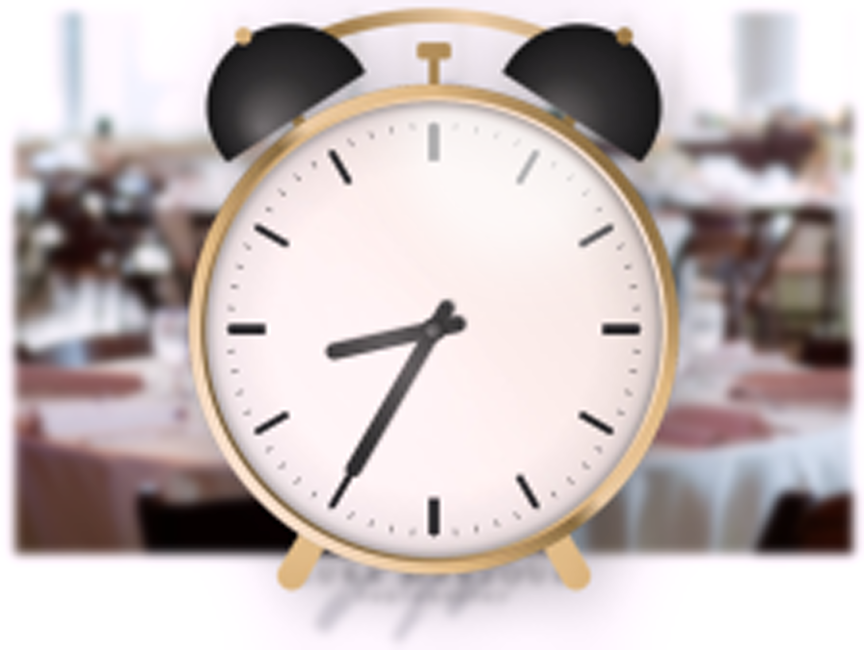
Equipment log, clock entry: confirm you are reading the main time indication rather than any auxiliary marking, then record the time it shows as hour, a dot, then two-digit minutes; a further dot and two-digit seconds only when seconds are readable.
8.35
